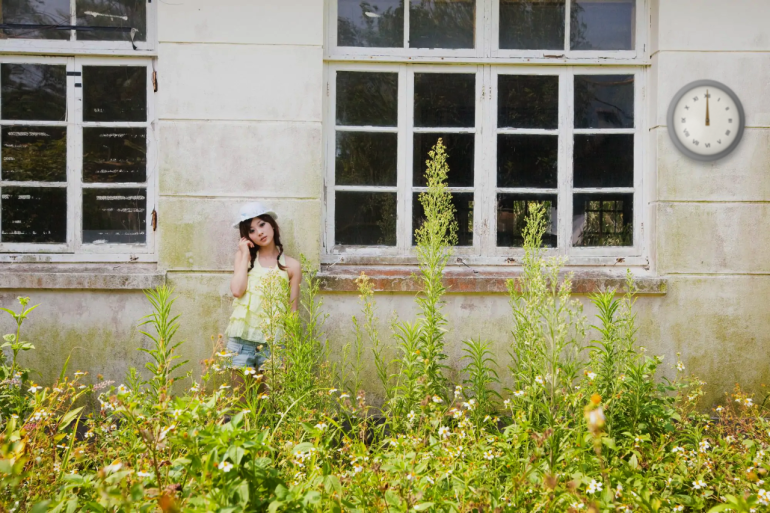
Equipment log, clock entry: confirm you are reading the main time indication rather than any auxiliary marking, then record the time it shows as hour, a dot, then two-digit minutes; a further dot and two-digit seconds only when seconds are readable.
12.00
